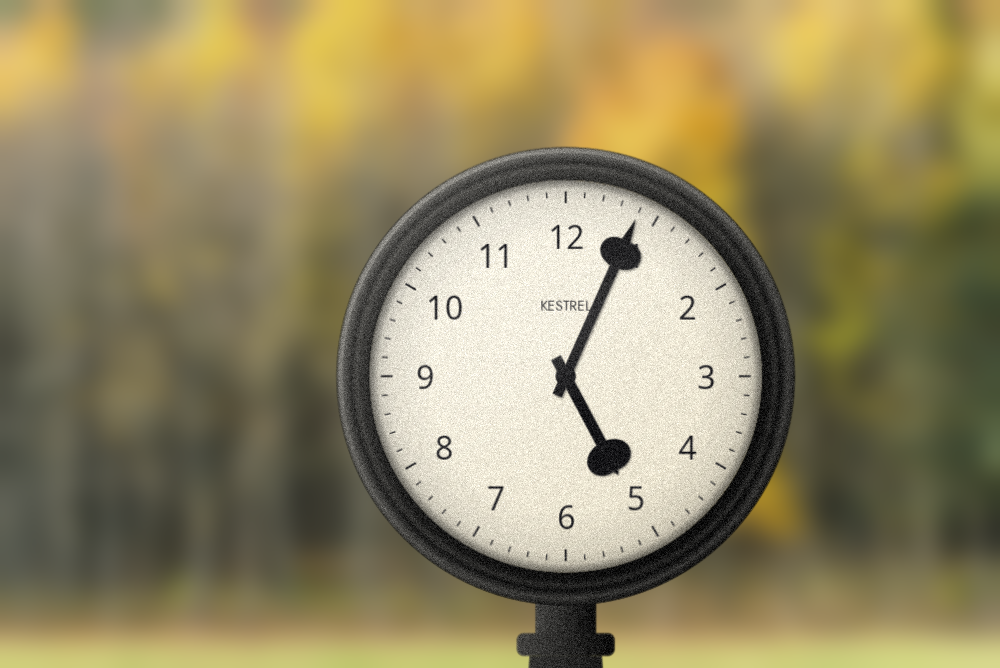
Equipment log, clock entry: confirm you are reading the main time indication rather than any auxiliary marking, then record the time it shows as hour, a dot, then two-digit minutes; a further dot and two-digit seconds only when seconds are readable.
5.04
